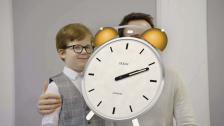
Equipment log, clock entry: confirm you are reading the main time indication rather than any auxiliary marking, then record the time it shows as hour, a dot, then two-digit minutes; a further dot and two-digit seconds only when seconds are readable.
2.11
